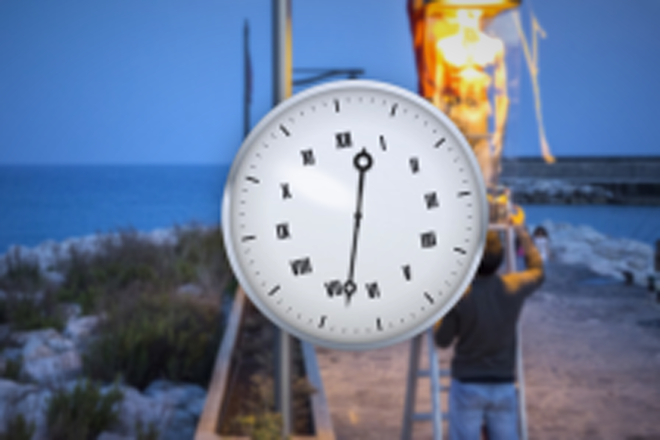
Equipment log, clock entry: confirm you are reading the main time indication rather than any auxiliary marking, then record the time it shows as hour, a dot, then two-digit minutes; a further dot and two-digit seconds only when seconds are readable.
12.33
